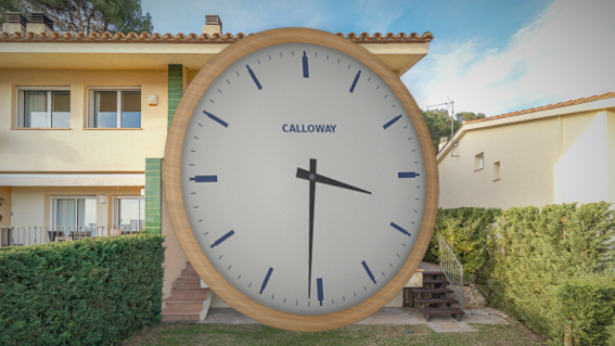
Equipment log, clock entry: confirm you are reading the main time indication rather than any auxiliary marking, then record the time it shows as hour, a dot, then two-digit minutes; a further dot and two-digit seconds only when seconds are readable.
3.31
